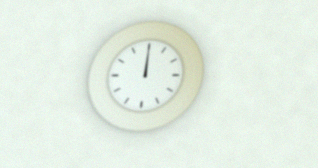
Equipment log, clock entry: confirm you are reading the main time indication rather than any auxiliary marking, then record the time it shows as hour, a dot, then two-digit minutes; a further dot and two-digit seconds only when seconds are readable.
12.00
